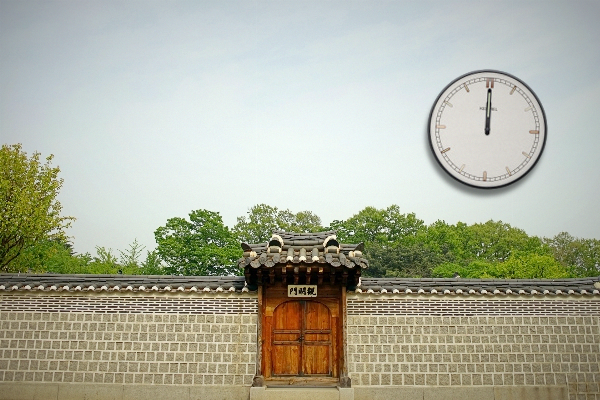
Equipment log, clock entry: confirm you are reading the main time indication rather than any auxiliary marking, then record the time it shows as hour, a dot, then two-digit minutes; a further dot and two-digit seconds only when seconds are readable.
12.00
